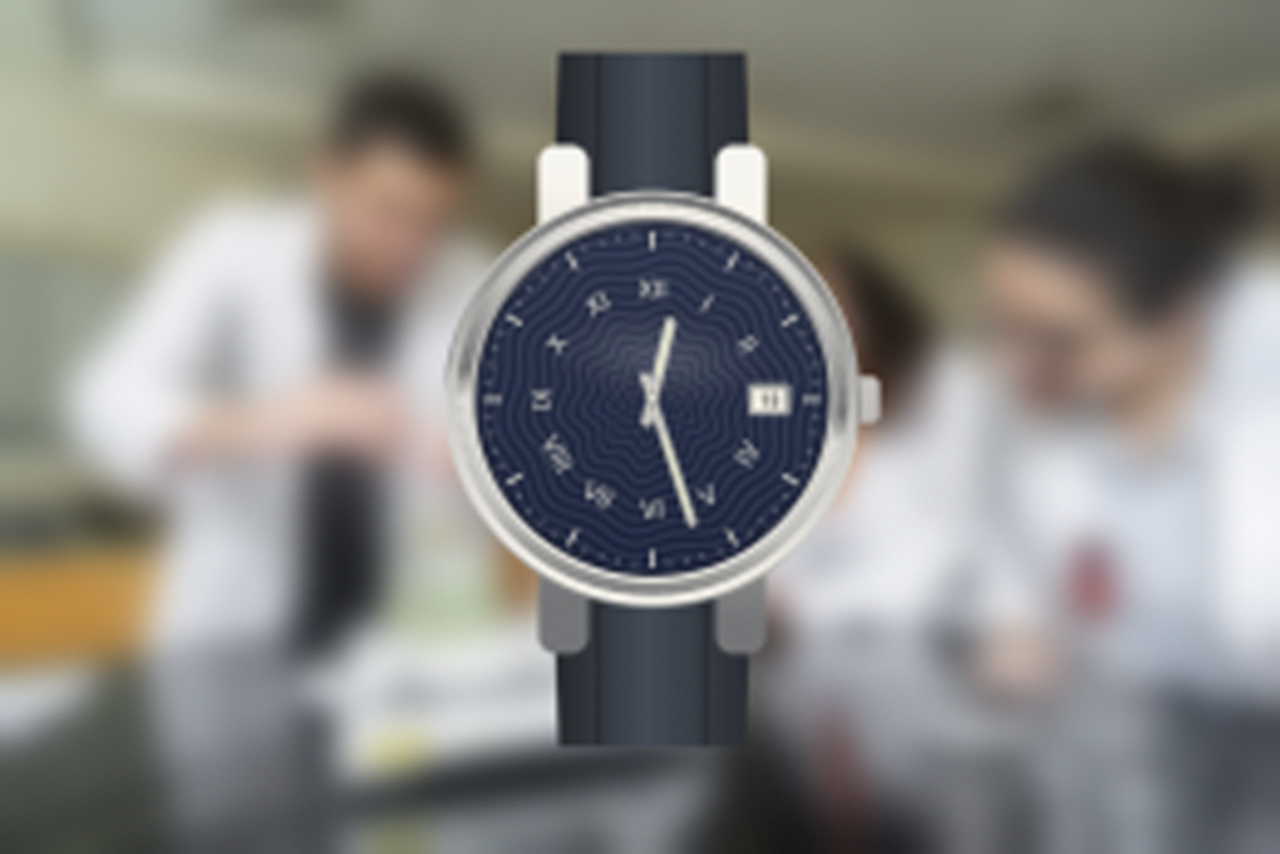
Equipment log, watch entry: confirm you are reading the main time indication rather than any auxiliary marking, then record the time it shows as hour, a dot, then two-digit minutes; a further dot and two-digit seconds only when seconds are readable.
12.27
